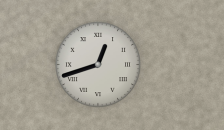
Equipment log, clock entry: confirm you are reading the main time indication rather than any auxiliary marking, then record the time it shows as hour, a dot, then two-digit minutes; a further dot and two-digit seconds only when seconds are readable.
12.42
